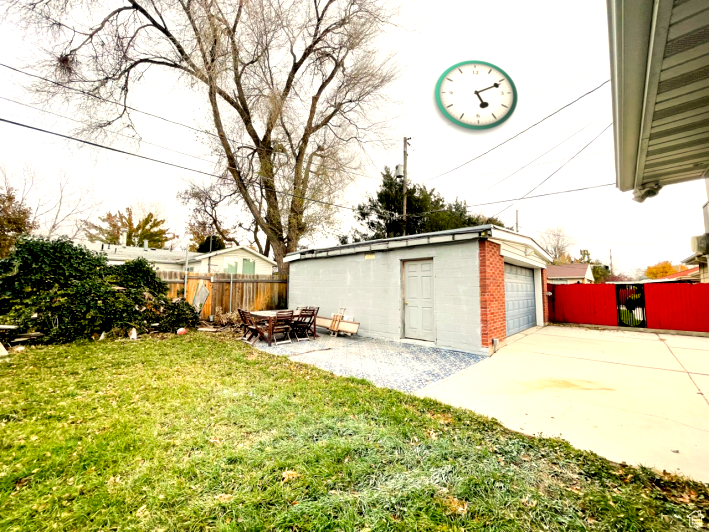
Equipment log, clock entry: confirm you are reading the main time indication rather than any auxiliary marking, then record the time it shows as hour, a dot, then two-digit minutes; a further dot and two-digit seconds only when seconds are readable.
5.11
